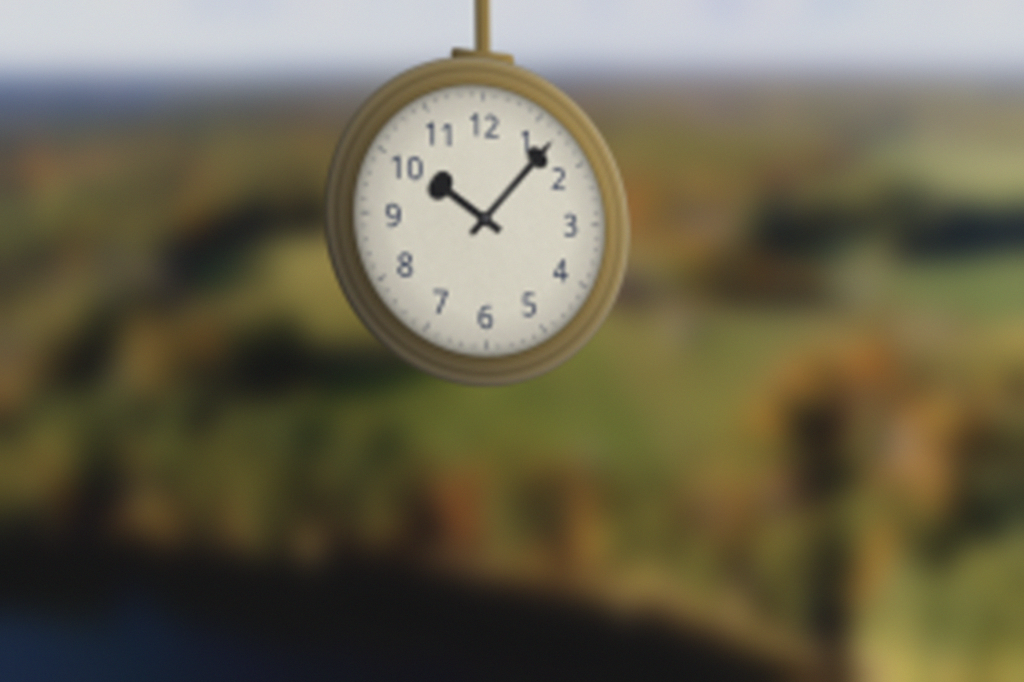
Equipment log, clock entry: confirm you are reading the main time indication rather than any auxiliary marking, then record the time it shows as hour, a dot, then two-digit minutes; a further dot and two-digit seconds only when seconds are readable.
10.07
